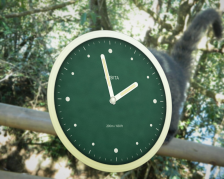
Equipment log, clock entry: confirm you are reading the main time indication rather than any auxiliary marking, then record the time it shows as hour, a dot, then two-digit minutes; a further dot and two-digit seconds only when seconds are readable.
1.58
